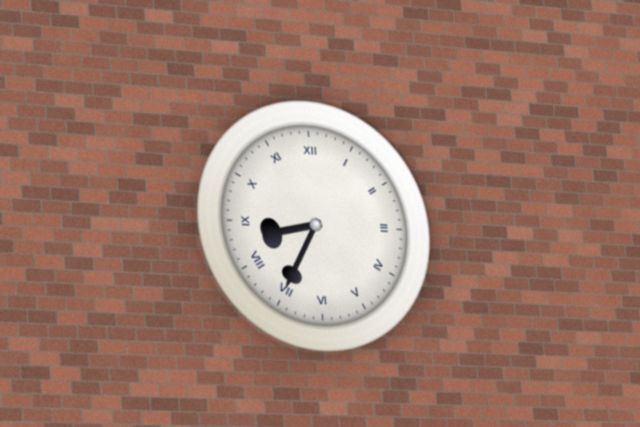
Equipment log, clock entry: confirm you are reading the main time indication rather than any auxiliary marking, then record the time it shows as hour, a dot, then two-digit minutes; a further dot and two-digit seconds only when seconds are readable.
8.35
